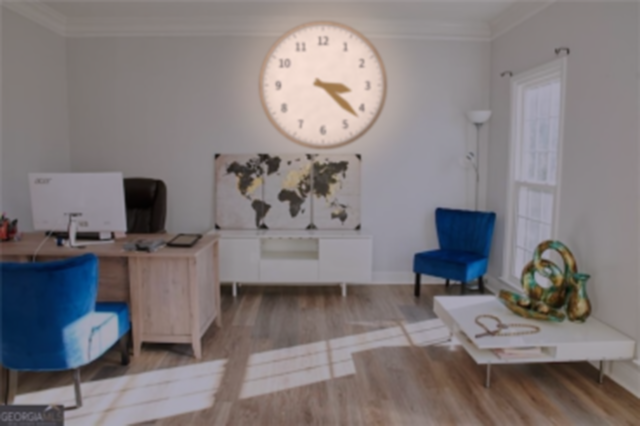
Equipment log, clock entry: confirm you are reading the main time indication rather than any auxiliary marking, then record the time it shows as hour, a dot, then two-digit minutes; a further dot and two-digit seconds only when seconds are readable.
3.22
